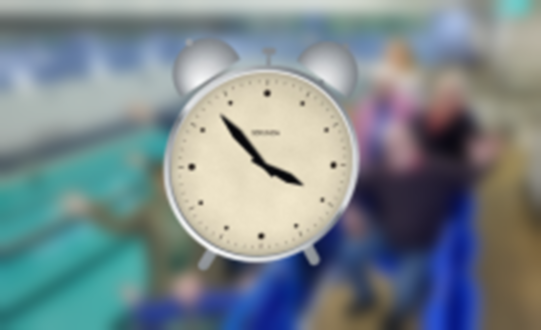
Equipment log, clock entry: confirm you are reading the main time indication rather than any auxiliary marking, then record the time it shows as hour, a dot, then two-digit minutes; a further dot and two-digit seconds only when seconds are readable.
3.53
